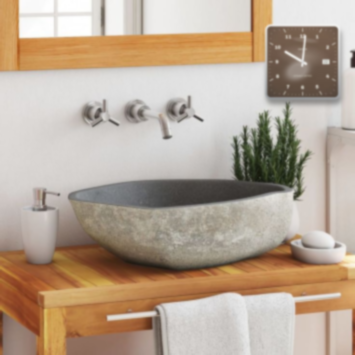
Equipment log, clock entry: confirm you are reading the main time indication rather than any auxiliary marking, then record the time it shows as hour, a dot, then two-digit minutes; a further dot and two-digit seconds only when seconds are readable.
10.01
